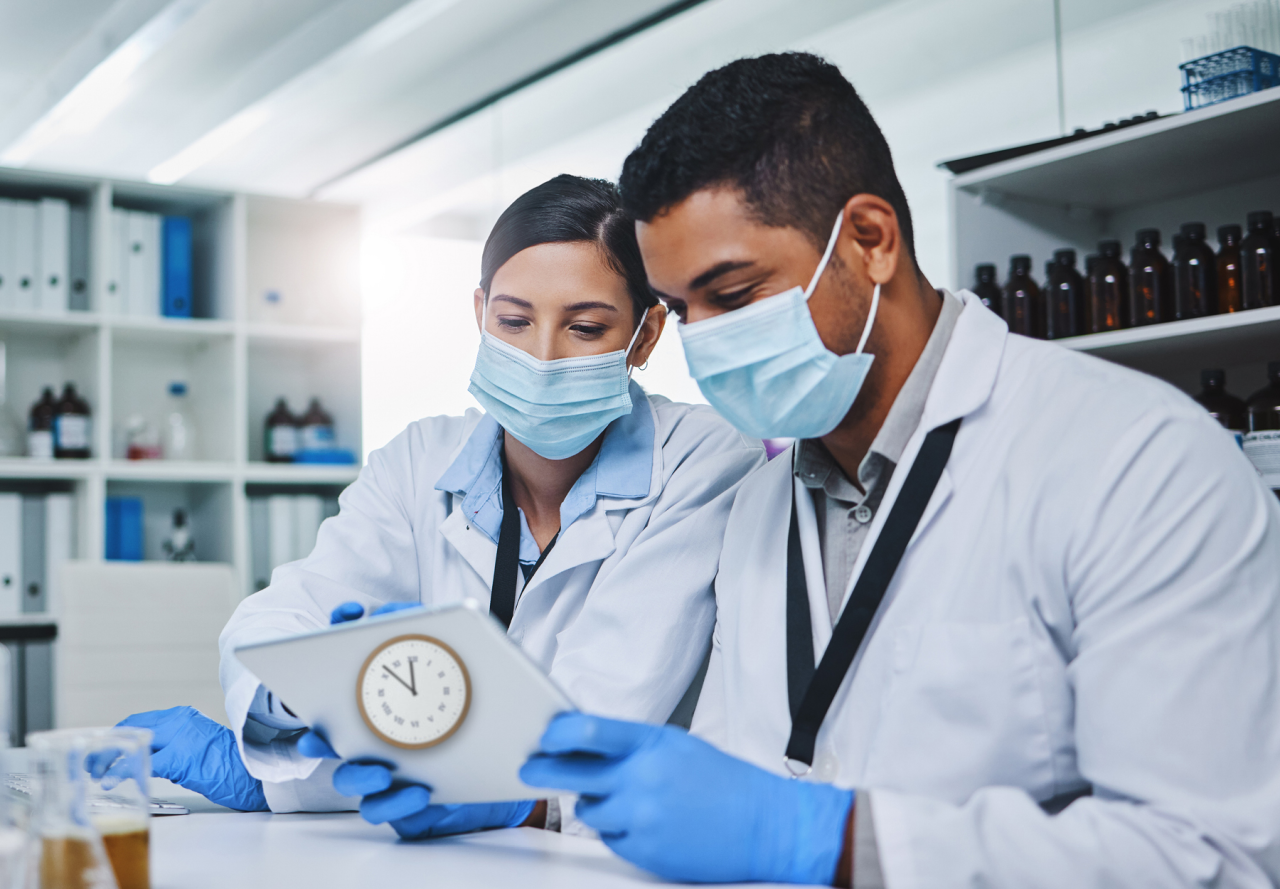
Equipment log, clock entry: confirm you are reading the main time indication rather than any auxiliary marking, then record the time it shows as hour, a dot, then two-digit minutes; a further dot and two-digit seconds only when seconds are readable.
11.52
